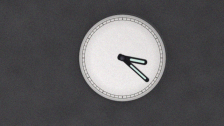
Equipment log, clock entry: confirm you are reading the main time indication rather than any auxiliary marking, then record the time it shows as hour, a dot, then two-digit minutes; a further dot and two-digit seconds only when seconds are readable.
3.22
